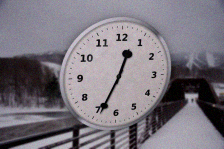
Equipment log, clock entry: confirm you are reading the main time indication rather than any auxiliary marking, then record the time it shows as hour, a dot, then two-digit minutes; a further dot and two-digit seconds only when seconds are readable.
12.34
